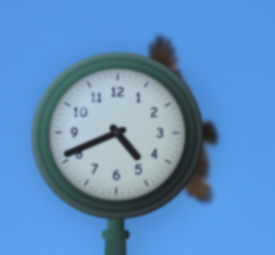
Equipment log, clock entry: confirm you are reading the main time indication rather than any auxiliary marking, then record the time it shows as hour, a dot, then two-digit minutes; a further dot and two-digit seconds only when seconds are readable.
4.41
